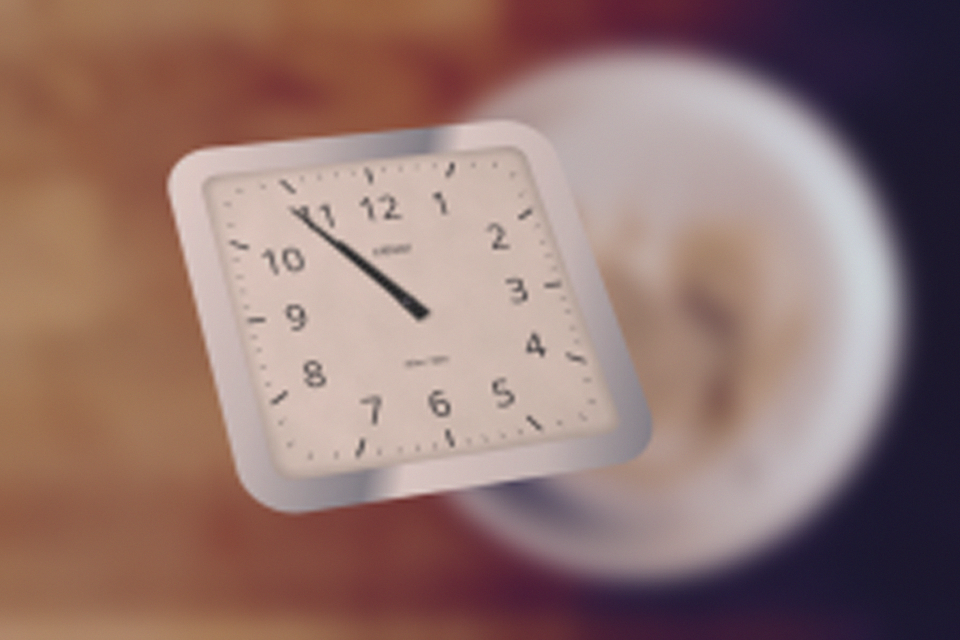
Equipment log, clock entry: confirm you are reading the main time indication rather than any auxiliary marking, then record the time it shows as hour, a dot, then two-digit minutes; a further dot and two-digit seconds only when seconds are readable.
10.54
